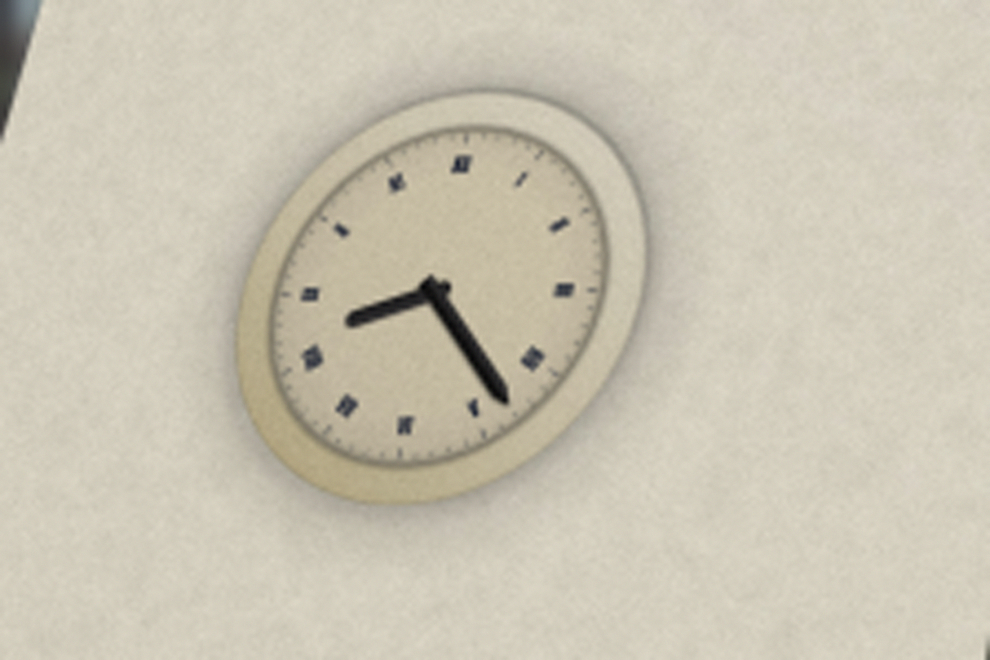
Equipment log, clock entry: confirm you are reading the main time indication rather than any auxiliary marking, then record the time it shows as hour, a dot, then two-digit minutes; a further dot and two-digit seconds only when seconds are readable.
8.23
